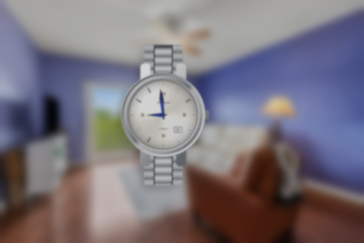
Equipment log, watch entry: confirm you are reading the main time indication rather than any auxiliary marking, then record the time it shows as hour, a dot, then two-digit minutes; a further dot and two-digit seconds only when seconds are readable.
8.59
